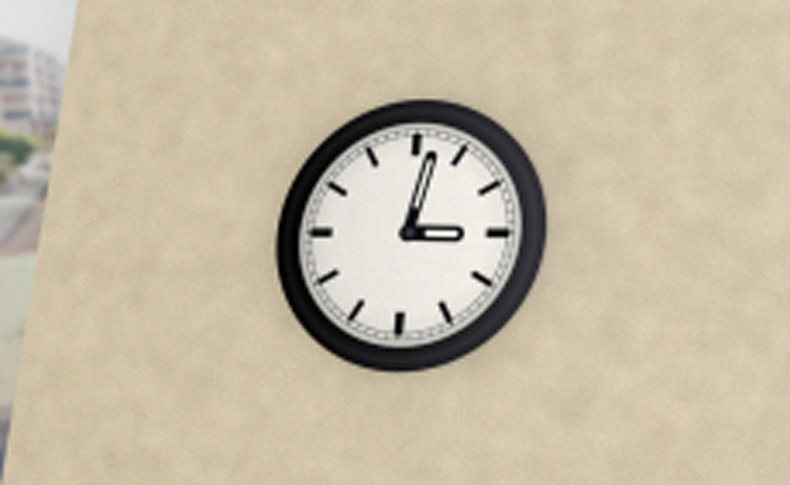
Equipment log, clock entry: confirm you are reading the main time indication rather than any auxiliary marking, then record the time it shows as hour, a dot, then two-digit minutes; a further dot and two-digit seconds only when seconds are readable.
3.02
